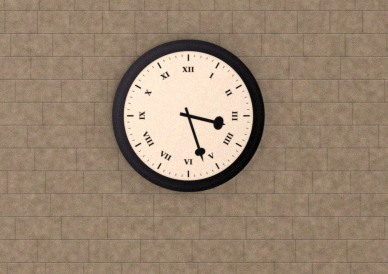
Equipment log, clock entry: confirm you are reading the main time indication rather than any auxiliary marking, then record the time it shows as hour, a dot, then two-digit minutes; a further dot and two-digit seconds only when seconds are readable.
3.27
